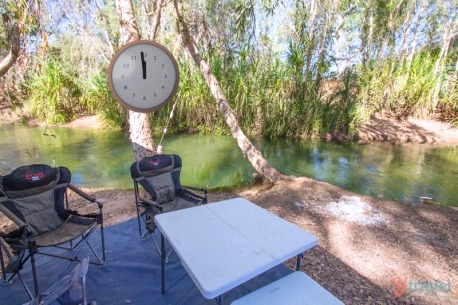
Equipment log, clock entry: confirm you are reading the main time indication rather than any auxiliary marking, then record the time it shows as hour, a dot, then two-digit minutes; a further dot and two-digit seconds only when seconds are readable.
11.59
